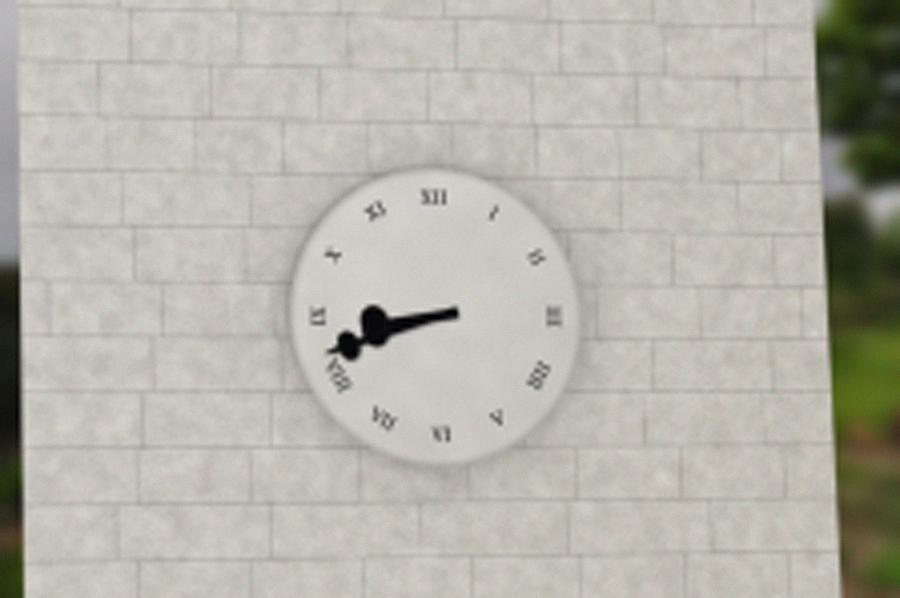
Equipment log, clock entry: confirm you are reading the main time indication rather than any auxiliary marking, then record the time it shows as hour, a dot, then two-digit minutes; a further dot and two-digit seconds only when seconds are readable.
8.42
